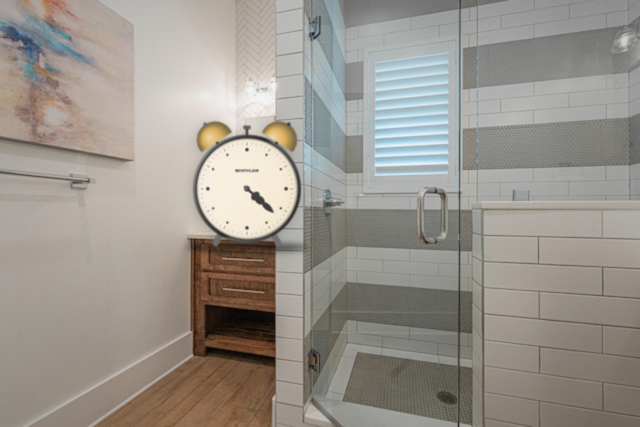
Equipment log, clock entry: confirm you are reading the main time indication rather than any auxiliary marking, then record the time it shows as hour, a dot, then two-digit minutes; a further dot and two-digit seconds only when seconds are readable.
4.22
